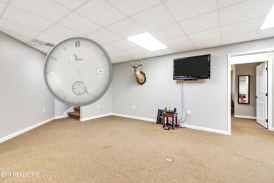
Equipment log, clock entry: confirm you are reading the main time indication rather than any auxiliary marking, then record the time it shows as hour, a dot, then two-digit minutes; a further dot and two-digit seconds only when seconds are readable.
11.26
